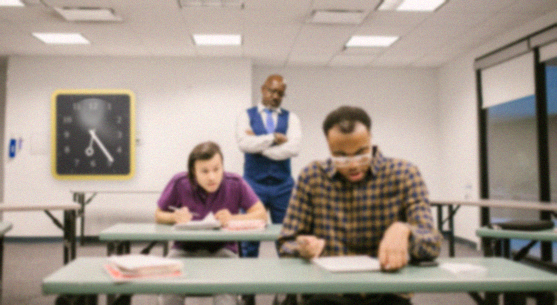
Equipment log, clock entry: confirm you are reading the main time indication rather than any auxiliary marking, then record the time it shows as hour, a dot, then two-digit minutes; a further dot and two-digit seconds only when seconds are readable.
6.24
